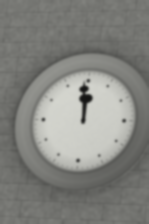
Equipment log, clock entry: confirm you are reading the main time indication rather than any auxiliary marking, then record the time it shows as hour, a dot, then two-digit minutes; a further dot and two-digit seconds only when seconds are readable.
11.59
